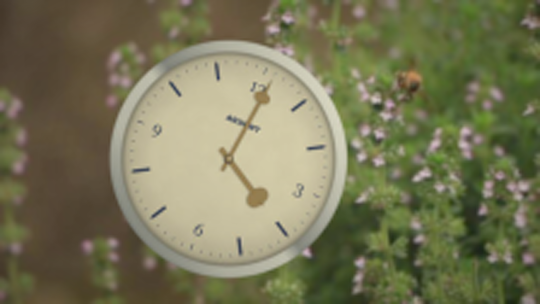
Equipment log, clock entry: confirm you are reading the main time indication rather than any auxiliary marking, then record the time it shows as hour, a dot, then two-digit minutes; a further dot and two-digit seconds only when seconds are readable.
4.01
